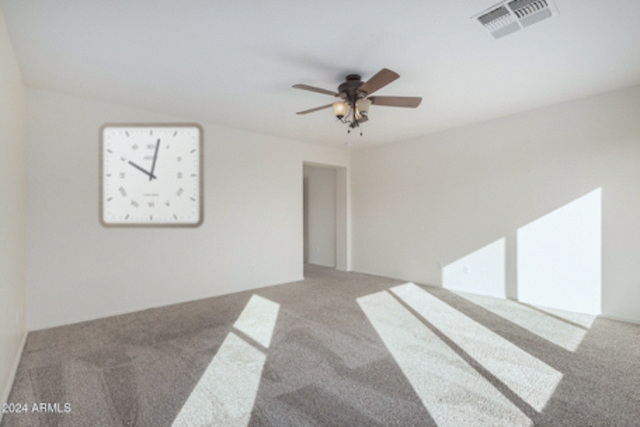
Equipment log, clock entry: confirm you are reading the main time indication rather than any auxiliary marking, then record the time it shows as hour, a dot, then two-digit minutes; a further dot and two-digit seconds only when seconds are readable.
10.02
